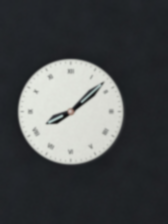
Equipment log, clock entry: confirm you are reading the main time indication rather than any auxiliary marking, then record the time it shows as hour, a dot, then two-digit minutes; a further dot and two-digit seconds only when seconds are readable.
8.08
